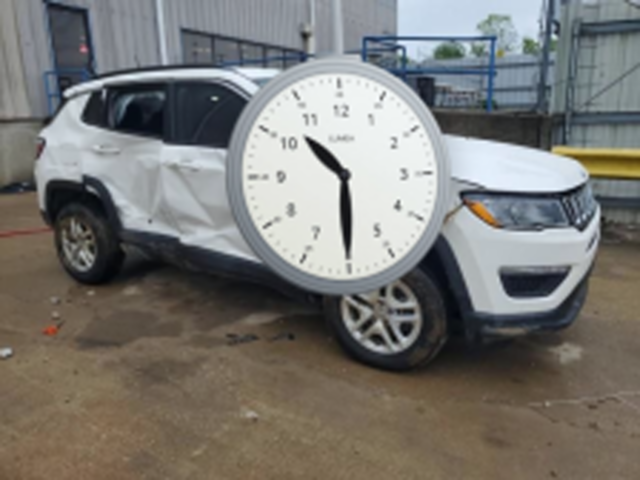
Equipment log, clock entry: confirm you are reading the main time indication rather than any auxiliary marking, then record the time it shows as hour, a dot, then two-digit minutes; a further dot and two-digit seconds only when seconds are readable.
10.30
